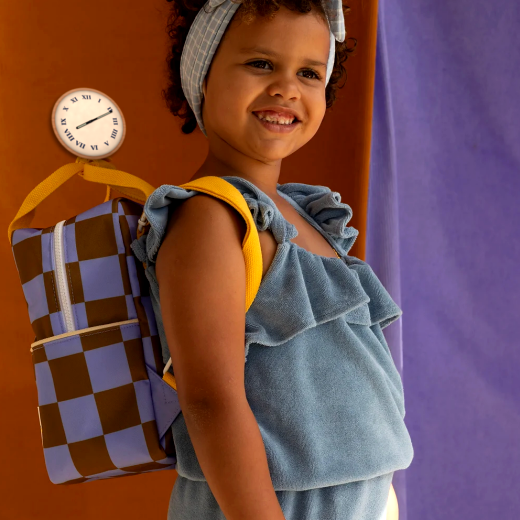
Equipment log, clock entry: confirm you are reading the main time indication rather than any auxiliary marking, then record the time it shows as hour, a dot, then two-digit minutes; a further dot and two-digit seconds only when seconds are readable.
8.11
